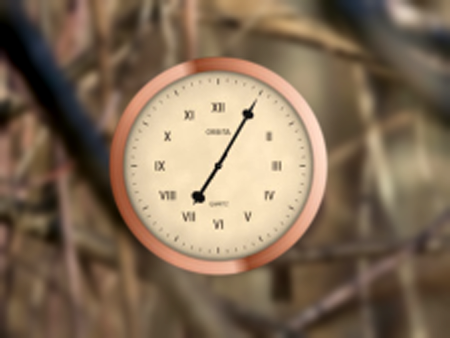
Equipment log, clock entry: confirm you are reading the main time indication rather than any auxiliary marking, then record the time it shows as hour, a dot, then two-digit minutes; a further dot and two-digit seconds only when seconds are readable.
7.05
